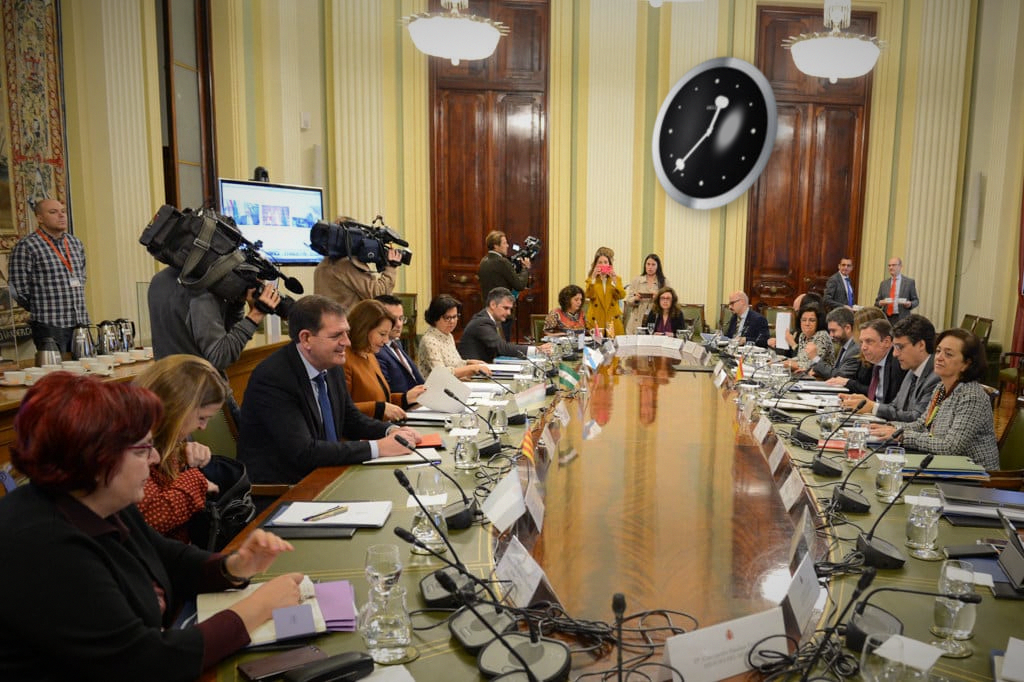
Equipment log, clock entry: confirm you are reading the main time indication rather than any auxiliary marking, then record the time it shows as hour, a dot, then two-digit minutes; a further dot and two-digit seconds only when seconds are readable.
12.37
